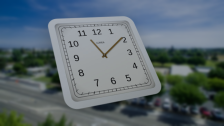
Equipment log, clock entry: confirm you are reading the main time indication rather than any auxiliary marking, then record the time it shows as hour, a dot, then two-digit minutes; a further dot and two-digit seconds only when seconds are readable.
11.09
